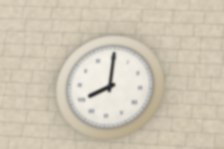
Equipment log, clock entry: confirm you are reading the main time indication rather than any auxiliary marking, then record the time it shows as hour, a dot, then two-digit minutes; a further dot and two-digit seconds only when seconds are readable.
8.00
